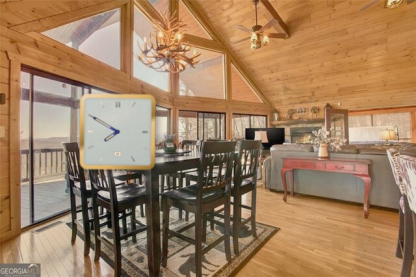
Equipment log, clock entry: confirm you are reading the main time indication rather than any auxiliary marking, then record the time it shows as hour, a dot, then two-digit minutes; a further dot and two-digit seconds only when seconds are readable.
7.50
